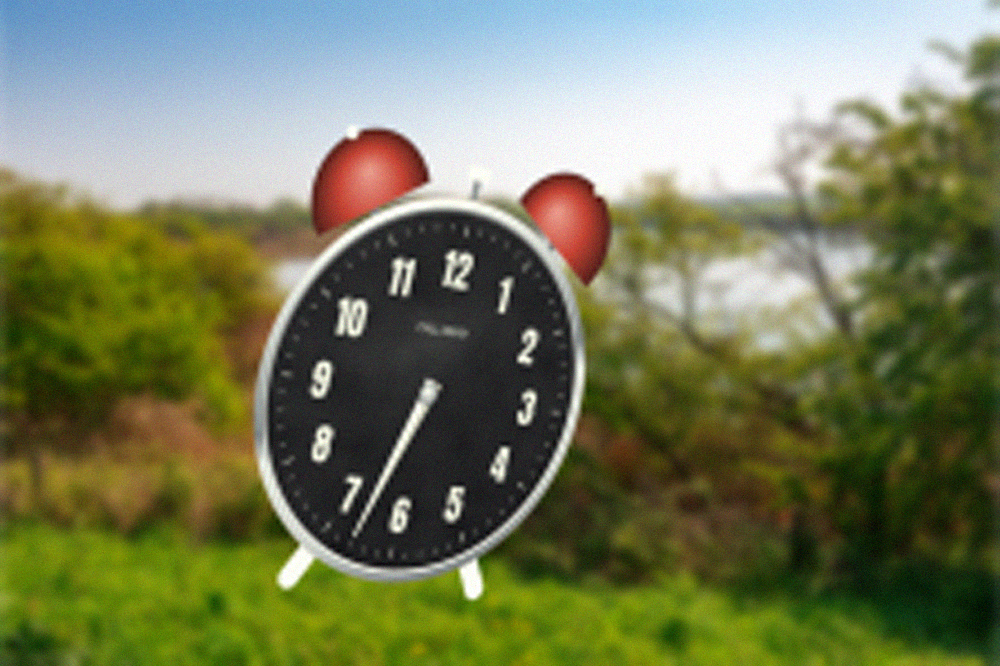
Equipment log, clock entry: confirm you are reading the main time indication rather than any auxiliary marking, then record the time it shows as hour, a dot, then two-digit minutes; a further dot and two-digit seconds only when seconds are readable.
6.33
